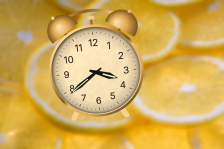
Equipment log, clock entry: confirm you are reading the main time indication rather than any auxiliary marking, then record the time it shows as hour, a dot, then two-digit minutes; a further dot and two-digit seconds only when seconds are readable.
3.39
